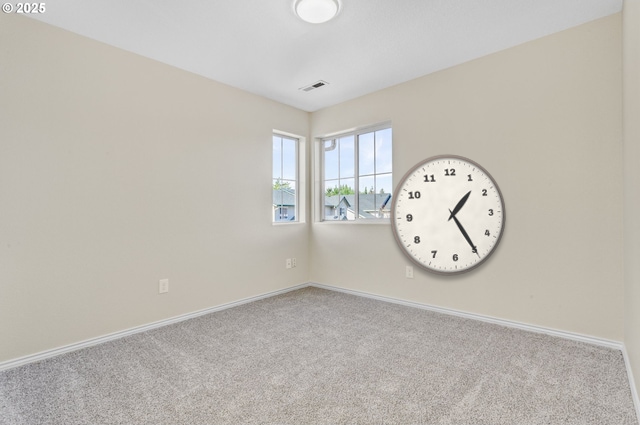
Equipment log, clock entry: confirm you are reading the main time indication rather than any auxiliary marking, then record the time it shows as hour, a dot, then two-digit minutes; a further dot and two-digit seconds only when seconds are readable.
1.25
